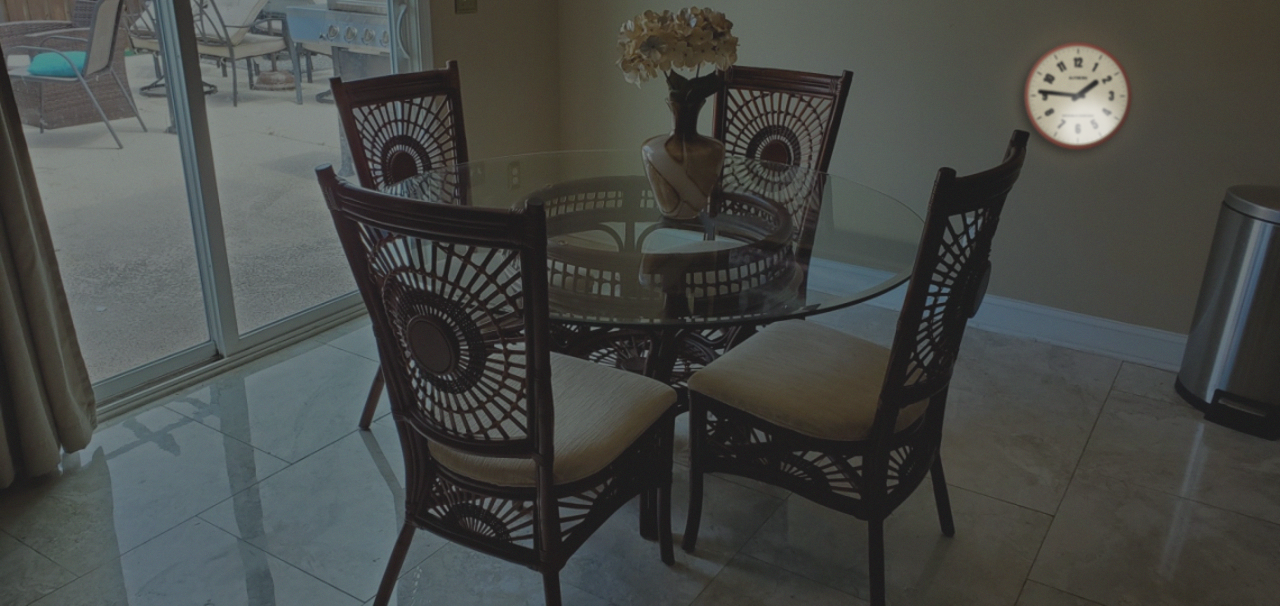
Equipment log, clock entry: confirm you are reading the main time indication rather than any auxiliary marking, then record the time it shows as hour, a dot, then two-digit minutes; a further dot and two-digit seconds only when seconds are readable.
1.46
